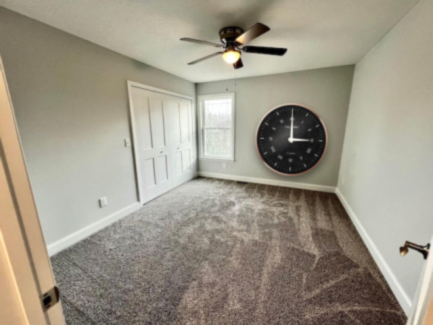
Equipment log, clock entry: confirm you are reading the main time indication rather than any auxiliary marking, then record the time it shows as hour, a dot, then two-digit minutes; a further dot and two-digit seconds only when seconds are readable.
3.00
